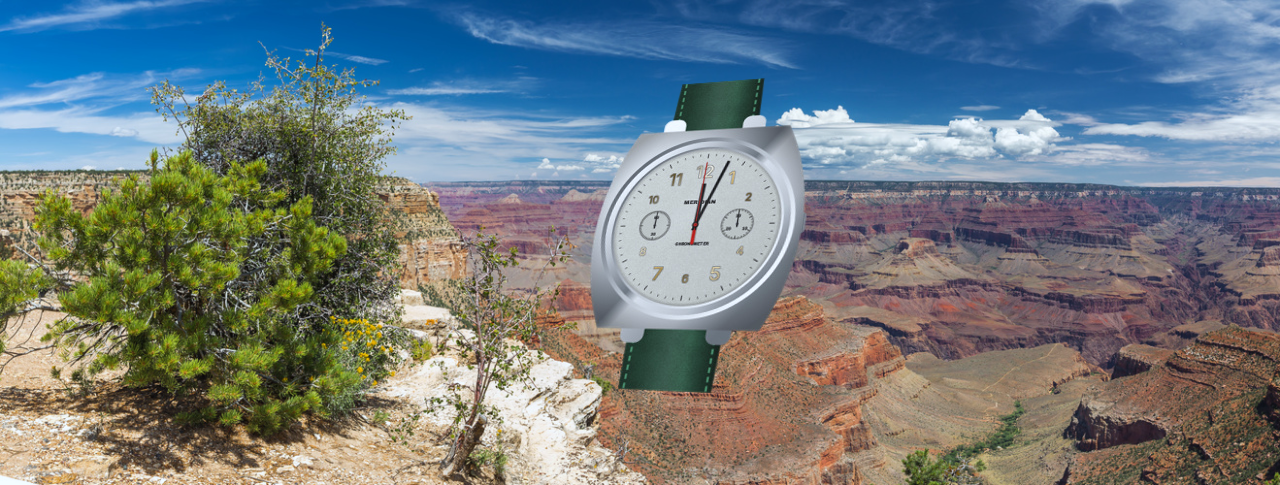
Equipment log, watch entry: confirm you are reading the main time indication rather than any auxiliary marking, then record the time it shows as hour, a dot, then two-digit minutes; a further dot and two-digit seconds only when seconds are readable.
12.03
